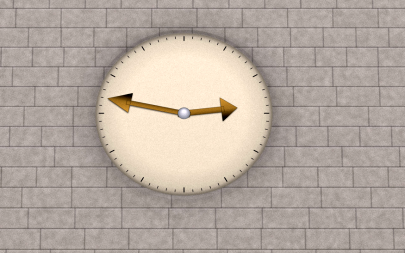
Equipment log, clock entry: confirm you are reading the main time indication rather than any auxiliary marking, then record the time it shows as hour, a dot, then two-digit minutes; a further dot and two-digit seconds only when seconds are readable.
2.47
